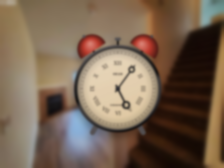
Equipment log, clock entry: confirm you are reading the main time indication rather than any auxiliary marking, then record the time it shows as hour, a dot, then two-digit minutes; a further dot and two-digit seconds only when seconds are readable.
5.06
